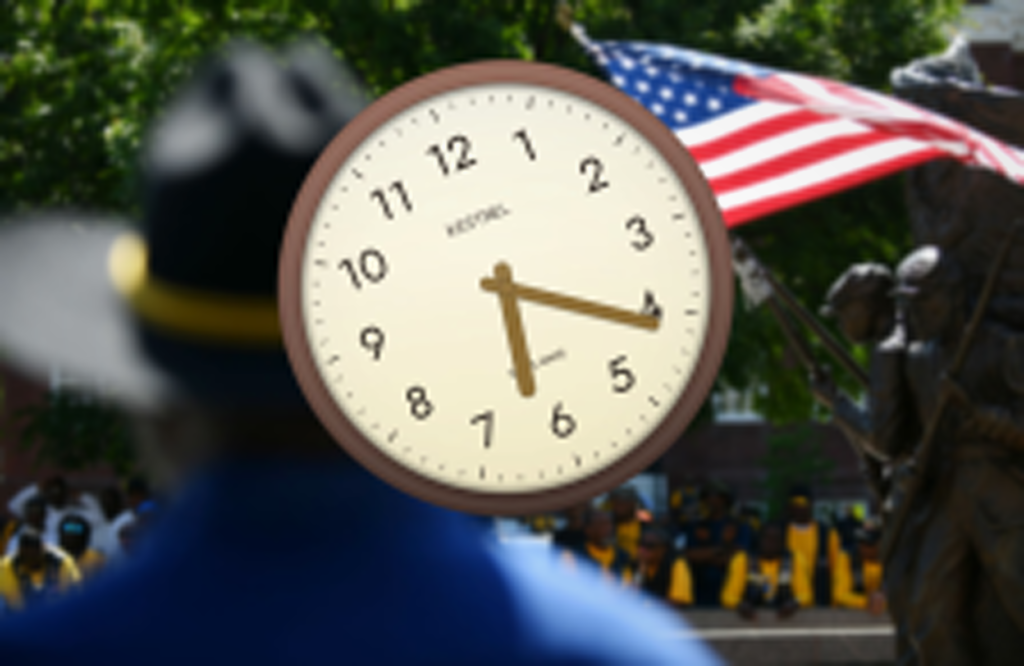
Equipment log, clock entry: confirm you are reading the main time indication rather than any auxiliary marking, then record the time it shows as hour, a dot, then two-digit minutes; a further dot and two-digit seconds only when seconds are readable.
6.21
